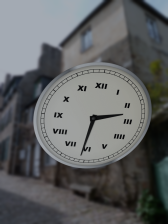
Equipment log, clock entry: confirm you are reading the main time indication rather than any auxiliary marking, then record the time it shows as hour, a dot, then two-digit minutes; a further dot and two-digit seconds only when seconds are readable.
2.31
